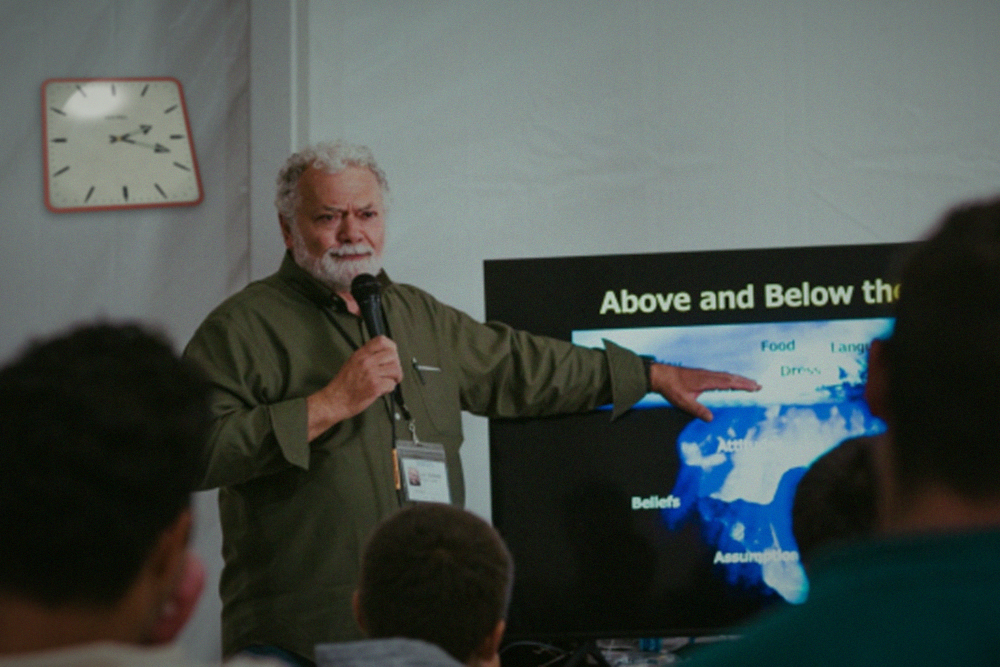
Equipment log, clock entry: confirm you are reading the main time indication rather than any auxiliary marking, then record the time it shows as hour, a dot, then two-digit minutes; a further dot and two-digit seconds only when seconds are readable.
2.18
